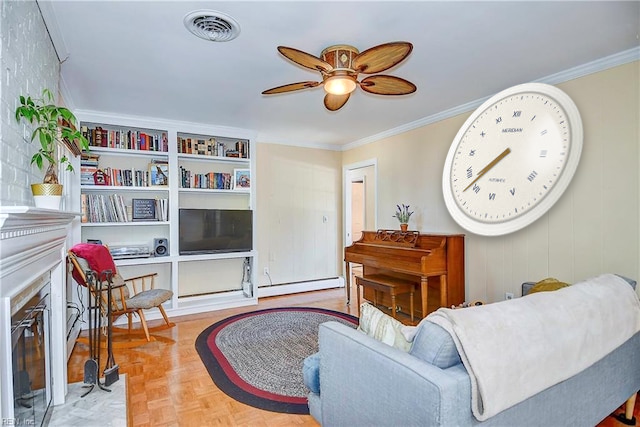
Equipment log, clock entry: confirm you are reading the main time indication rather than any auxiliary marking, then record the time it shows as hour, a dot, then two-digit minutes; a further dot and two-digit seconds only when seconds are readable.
7.37
